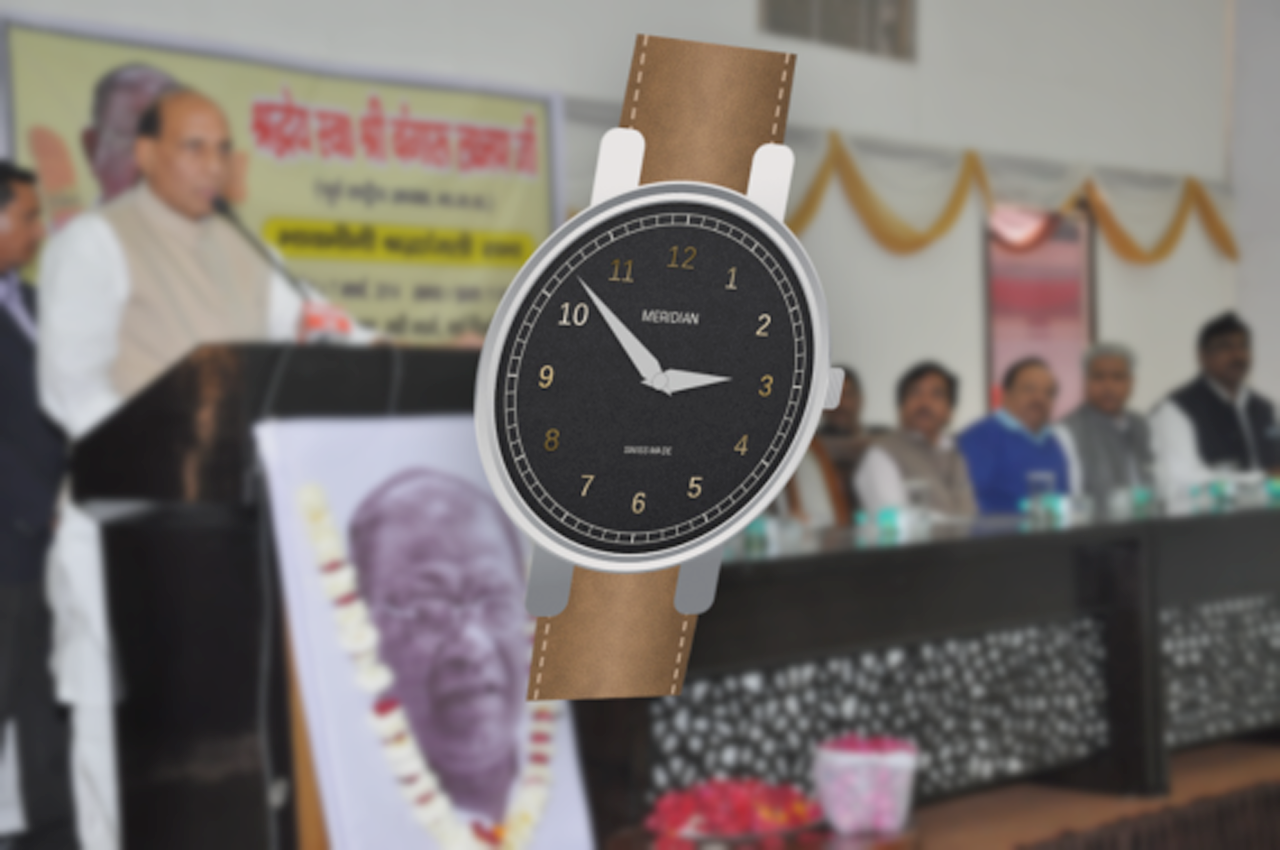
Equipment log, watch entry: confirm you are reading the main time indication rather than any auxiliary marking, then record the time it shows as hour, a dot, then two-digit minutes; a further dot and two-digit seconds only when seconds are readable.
2.52
